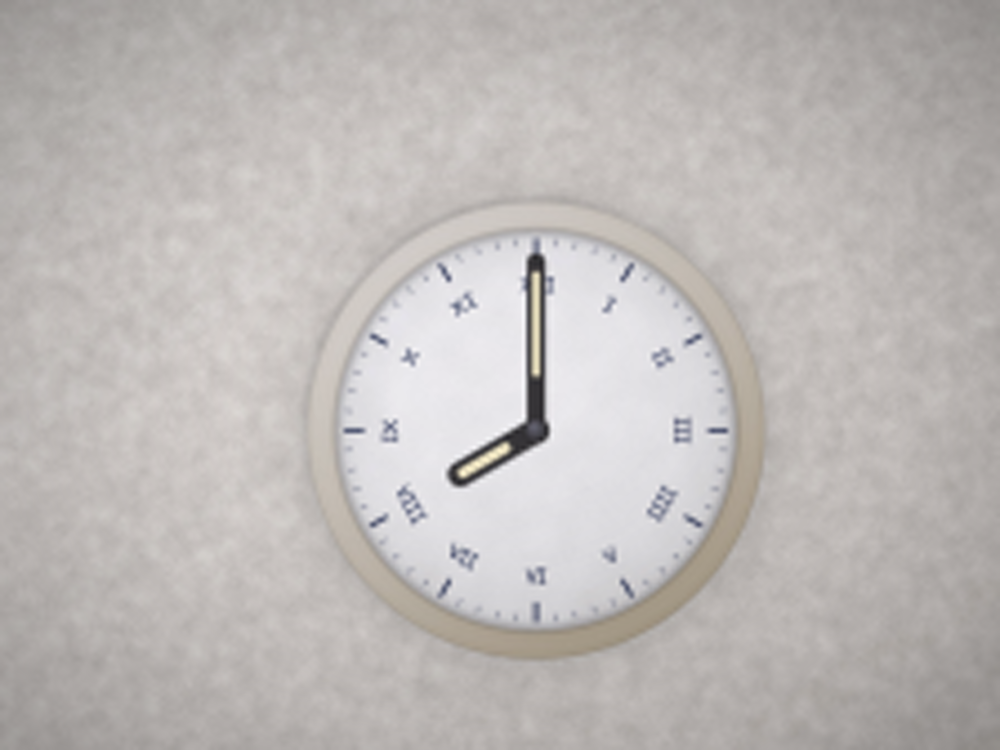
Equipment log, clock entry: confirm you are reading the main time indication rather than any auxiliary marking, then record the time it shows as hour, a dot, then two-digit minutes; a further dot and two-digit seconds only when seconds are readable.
8.00
